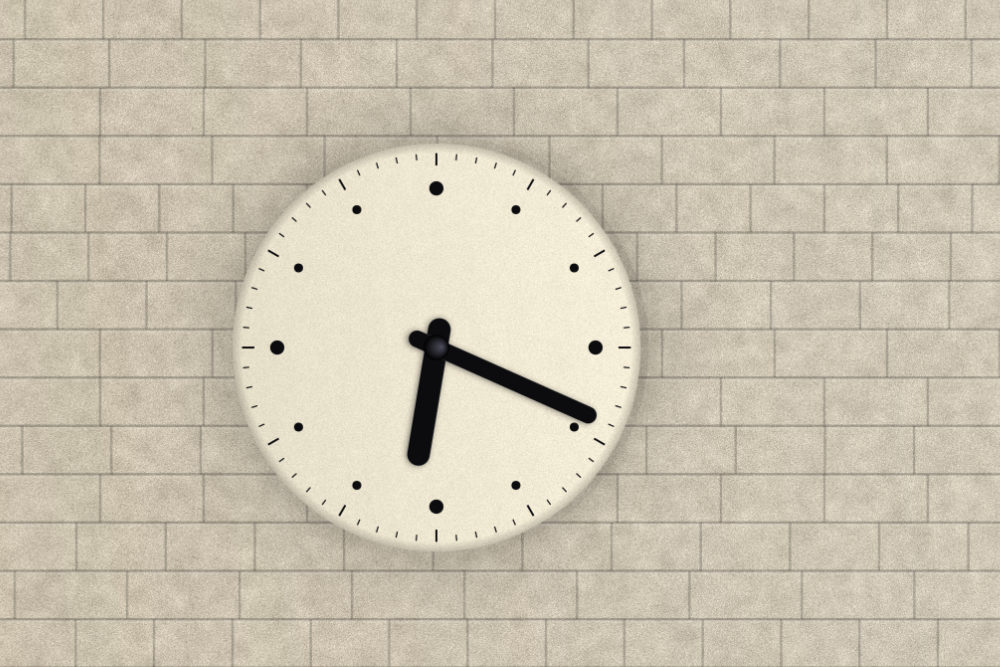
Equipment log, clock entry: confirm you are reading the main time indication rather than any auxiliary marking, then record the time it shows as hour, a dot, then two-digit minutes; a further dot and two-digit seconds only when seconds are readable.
6.19
